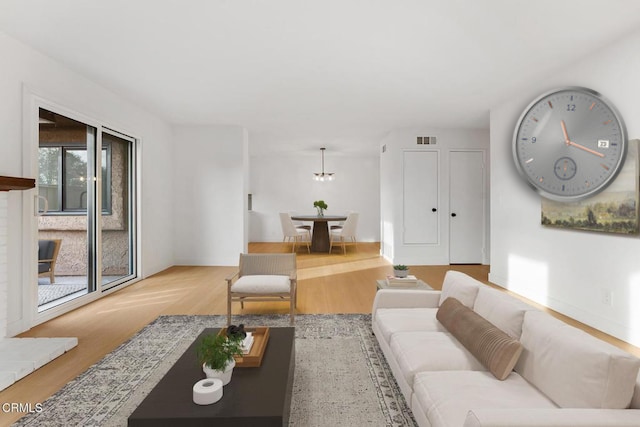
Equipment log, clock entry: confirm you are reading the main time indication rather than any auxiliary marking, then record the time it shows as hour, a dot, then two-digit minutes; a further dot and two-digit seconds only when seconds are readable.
11.18
